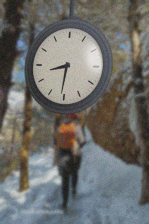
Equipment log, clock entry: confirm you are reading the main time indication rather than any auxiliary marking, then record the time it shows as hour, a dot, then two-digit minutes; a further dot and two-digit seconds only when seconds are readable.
8.31
